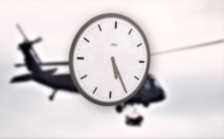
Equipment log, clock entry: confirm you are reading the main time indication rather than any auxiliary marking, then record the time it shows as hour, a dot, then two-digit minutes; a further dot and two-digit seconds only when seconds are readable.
5.25
